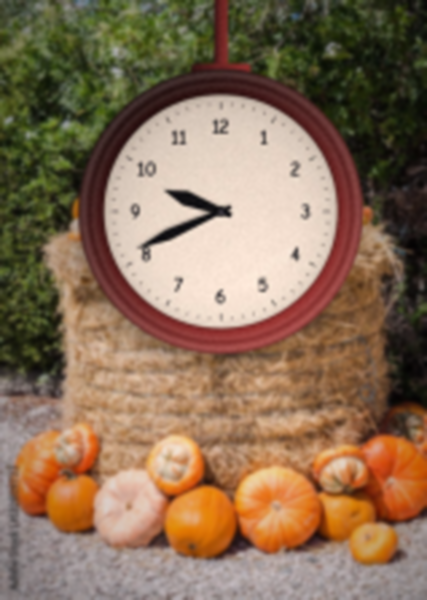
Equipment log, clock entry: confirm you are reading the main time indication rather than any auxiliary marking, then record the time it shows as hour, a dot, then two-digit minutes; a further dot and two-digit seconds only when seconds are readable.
9.41
